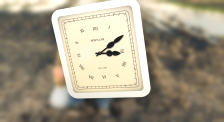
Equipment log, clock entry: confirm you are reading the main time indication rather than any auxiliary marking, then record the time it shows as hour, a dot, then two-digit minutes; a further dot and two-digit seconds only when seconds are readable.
3.10
